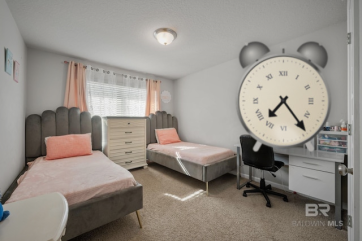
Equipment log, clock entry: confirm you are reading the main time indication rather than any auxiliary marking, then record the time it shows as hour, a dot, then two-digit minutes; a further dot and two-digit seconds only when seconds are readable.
7.24
